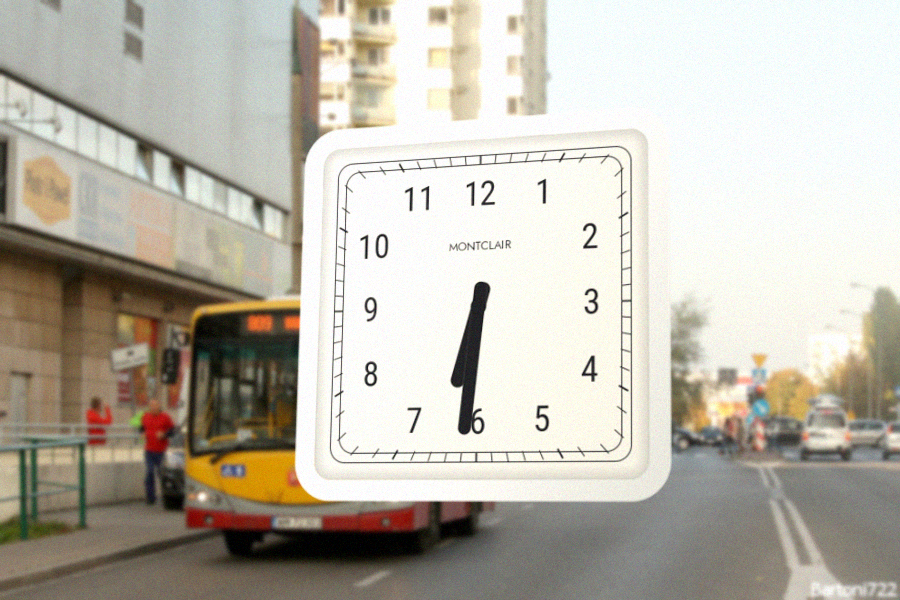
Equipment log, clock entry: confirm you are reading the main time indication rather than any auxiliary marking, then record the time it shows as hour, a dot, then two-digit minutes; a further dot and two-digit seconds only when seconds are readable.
6.31
